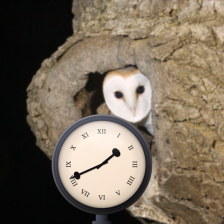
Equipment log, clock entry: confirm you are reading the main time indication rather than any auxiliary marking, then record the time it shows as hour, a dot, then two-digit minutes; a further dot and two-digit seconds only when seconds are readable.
1.41
